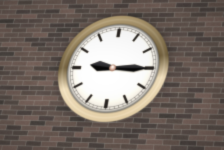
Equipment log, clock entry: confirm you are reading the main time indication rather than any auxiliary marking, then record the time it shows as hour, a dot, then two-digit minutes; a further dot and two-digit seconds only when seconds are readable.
9.15
